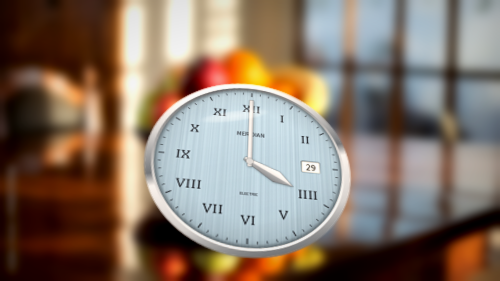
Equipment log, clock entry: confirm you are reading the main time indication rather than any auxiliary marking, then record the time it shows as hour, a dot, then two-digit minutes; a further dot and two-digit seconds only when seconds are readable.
4.00
